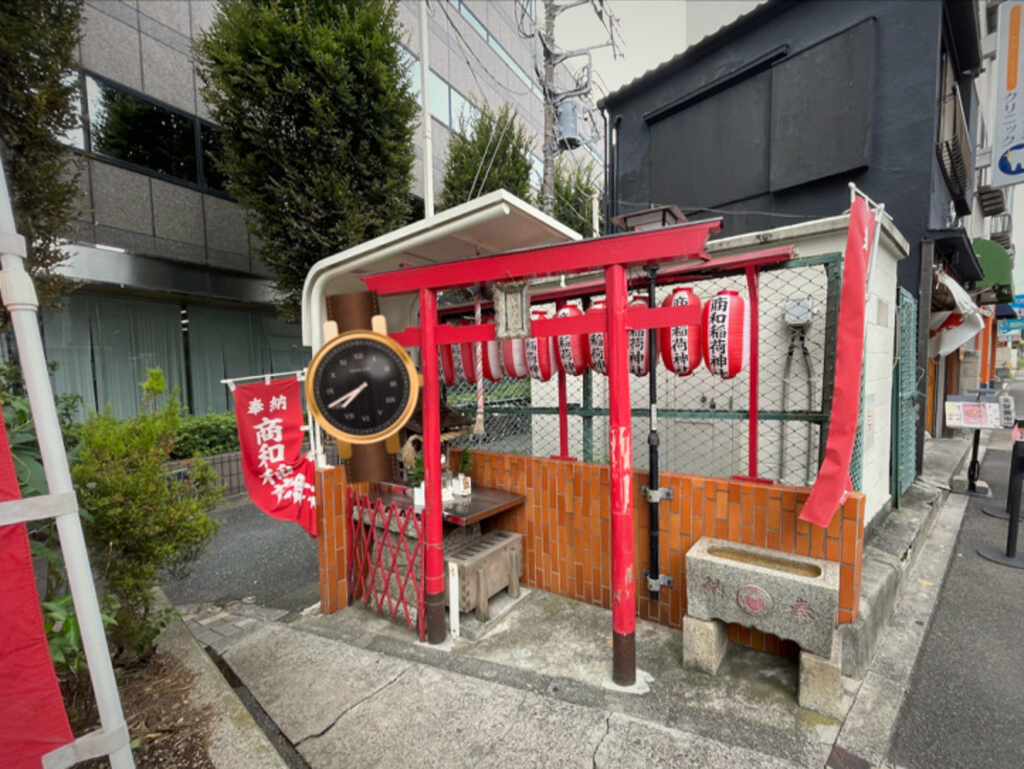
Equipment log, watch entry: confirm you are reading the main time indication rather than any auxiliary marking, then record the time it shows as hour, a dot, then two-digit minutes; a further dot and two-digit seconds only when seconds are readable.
7.41
